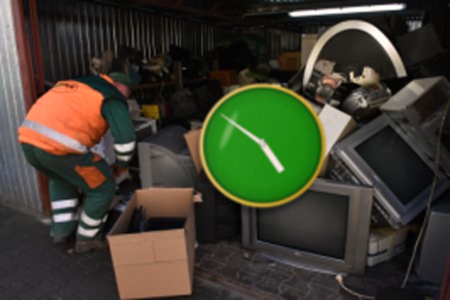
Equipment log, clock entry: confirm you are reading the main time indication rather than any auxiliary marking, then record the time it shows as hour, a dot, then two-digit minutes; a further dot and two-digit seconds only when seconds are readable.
4.51
